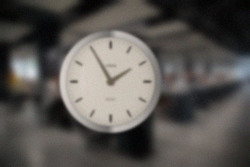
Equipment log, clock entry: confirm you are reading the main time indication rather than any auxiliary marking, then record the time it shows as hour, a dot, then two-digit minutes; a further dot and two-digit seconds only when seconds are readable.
1.55
